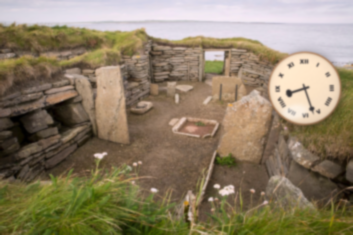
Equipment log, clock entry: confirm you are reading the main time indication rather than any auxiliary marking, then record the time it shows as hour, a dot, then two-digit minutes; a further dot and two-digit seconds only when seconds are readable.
8.27
